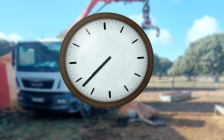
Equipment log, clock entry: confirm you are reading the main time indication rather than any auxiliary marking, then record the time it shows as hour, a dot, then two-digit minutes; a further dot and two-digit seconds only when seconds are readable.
7.38
